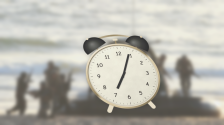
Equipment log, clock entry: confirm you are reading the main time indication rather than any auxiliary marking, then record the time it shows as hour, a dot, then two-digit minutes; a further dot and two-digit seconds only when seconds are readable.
7.04
